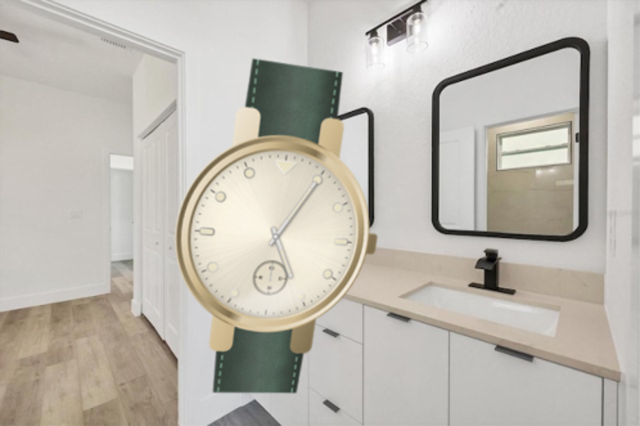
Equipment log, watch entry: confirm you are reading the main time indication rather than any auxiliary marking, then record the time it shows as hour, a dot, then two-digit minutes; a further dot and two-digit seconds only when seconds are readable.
5.05
